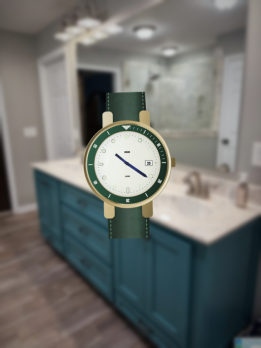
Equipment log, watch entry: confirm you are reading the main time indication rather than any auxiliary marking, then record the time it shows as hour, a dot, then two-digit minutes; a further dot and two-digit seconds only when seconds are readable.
10.21
